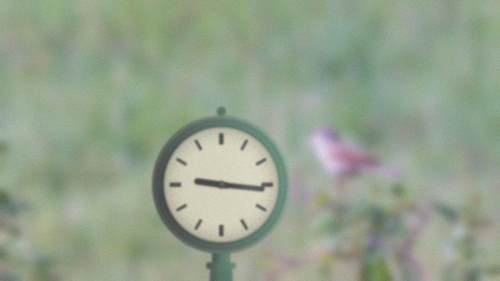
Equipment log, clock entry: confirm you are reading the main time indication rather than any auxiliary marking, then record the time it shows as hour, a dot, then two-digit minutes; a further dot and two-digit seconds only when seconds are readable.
9.16
